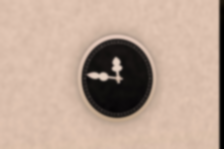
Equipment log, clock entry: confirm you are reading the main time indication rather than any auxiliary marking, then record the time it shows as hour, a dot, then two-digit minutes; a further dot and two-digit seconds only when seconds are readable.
11.46
